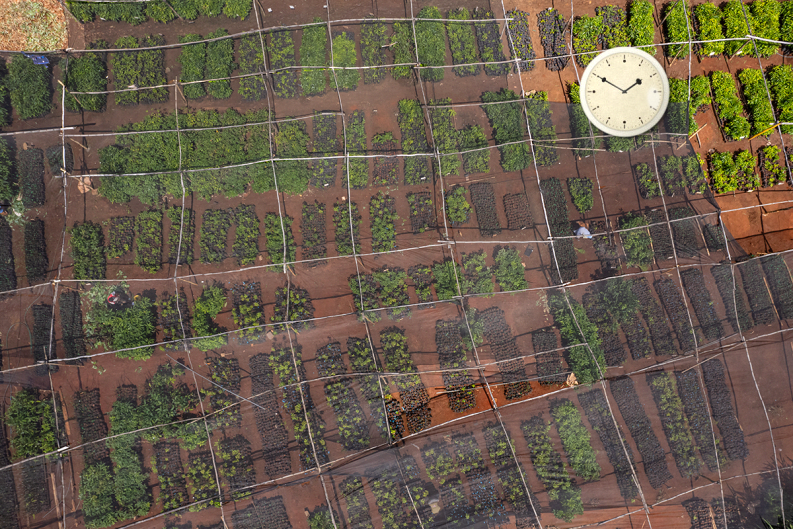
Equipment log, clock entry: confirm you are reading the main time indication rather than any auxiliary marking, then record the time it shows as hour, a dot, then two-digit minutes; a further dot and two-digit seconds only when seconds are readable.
1.50
